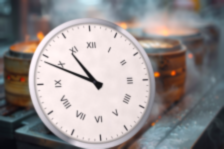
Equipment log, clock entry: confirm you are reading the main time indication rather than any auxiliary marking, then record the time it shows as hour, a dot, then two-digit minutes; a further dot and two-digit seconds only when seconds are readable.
10.49
